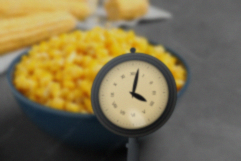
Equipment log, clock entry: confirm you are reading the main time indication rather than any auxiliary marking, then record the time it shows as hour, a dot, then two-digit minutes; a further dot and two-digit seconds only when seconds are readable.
4.02
